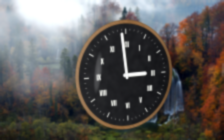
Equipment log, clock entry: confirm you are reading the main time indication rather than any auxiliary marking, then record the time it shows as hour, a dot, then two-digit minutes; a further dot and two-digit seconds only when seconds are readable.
2.59
